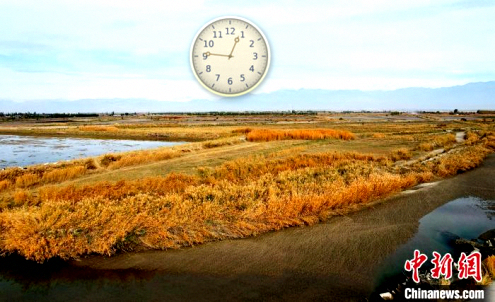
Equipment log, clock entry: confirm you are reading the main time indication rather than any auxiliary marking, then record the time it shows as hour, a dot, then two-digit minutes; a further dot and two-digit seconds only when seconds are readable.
12.46
